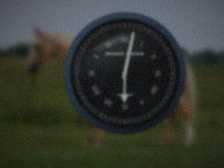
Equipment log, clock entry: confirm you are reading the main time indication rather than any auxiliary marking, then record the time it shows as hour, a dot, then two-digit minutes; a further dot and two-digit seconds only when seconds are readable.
6.02
